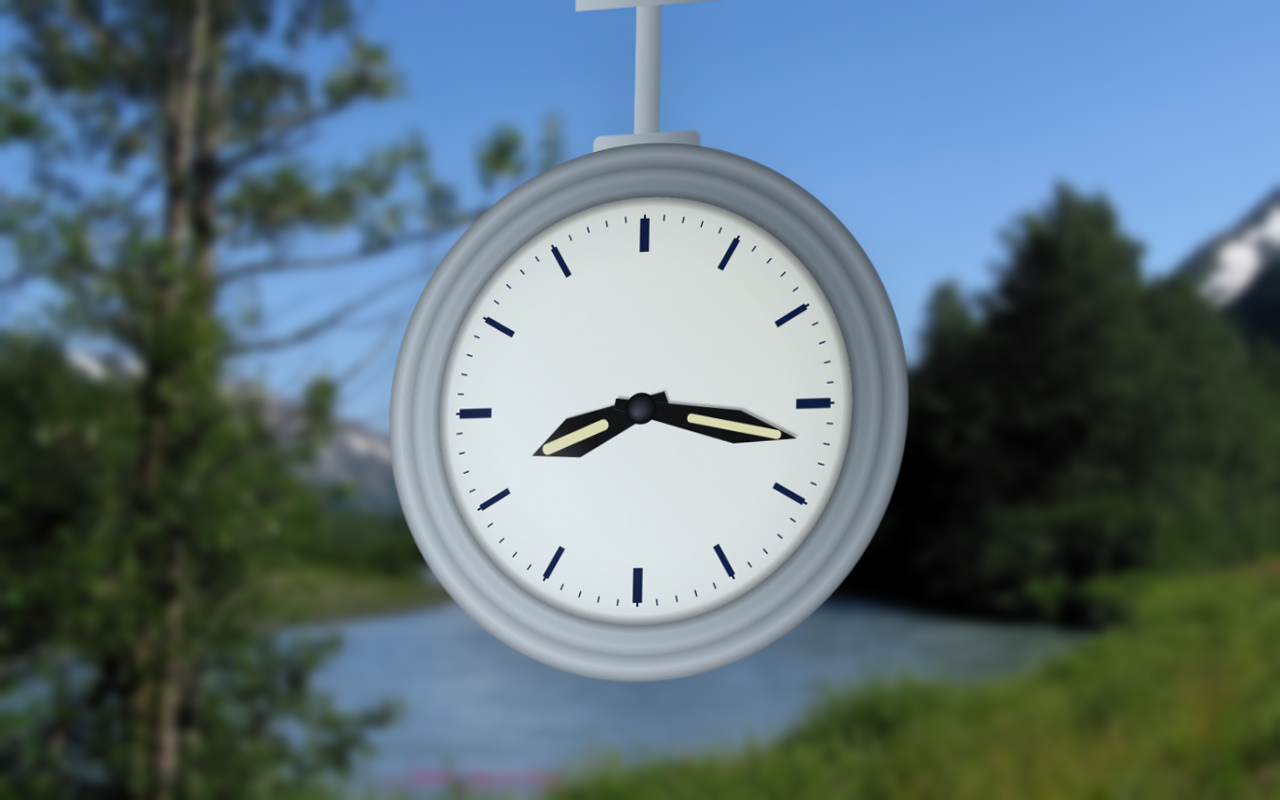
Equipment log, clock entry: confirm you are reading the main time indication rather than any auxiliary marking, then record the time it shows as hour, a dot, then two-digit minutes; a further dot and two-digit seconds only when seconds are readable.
8.17
